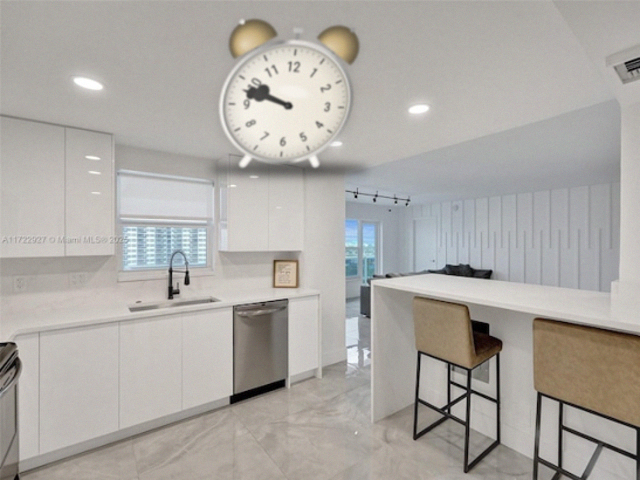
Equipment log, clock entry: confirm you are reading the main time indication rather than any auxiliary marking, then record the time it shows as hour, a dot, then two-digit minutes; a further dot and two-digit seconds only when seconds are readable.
9.48
